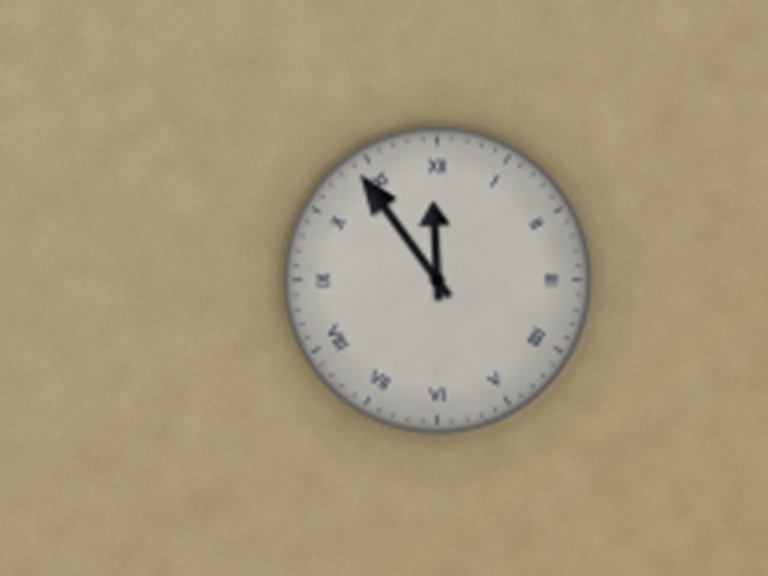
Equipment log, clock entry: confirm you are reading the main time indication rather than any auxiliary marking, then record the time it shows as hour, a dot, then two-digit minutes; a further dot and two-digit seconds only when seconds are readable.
11.54
